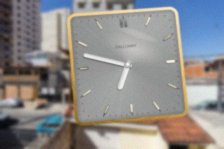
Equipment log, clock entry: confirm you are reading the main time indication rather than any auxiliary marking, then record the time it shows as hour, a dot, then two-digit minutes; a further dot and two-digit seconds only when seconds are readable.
6.48
